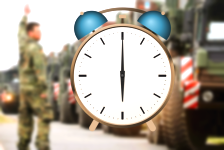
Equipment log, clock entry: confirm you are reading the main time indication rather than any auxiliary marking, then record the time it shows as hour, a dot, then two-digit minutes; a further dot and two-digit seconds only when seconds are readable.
6.00
